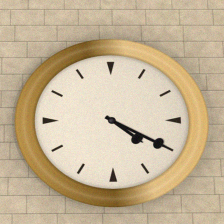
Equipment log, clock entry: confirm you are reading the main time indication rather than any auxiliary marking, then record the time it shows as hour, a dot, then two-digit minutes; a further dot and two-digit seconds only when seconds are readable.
4.20
